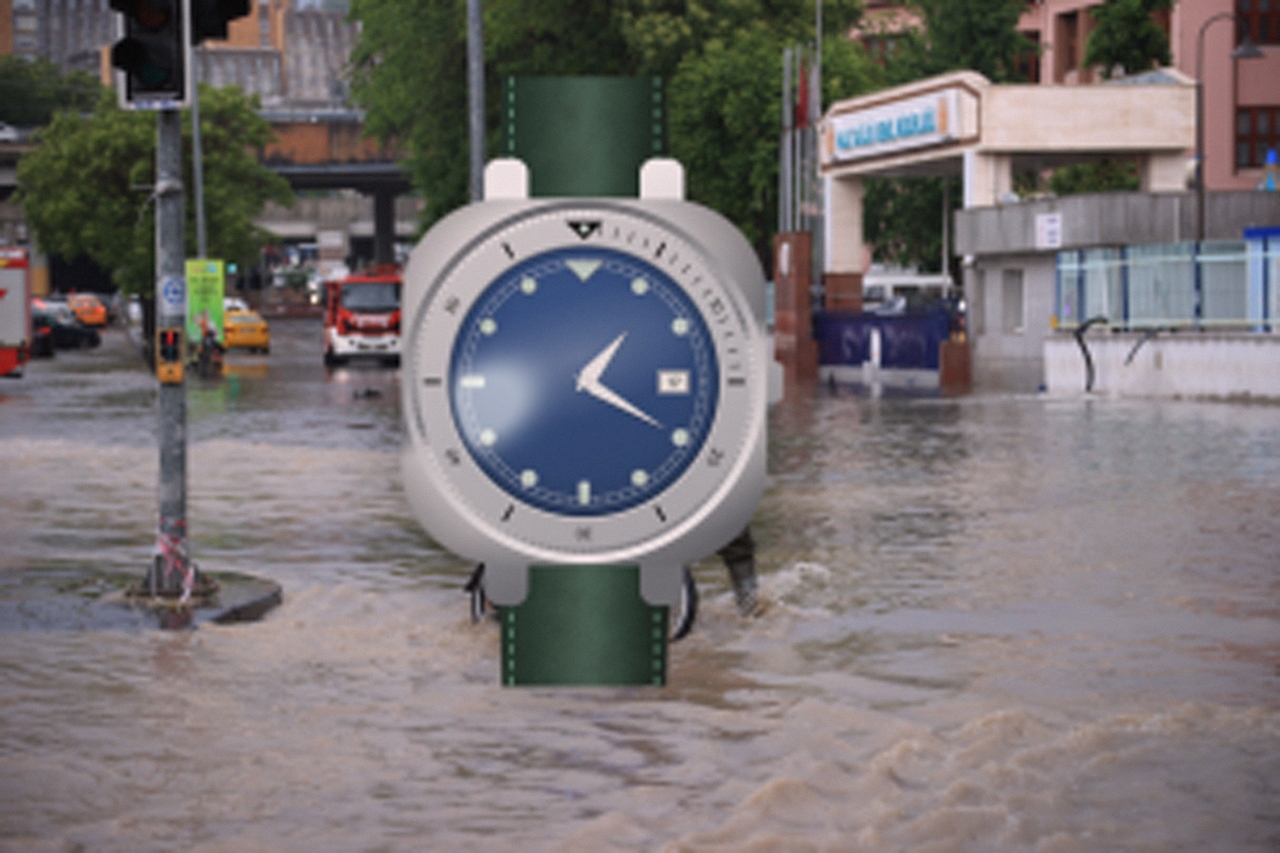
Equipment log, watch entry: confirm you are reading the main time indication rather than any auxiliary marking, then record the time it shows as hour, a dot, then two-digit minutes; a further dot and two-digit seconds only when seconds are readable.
1.20
